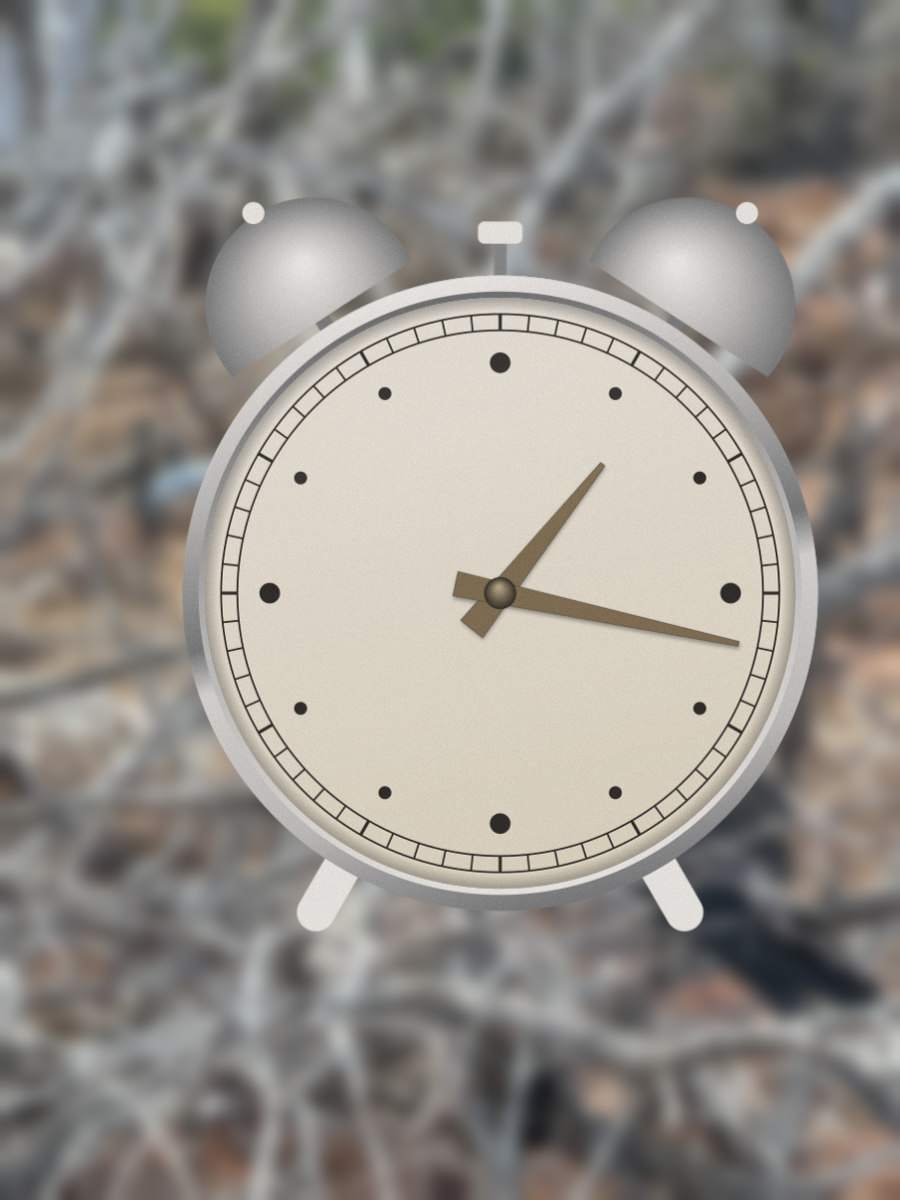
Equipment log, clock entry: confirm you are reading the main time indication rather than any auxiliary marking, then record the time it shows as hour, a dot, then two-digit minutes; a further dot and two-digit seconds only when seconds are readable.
1.17
